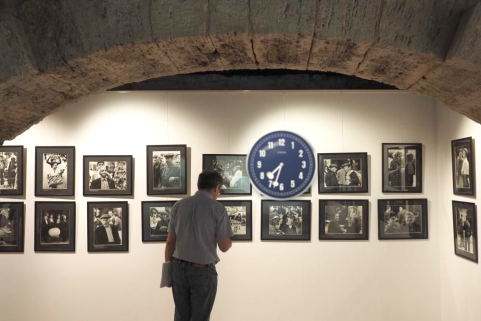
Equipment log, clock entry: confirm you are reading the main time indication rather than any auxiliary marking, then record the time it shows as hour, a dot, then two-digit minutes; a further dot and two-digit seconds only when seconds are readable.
7.33
